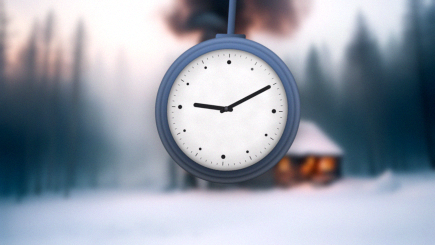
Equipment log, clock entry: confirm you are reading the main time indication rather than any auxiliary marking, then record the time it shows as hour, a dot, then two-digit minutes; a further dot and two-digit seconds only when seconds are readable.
9.10
